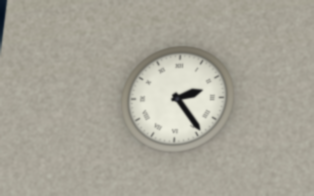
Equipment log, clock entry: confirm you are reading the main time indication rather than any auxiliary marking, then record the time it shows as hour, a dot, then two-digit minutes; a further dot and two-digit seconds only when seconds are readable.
2.24
